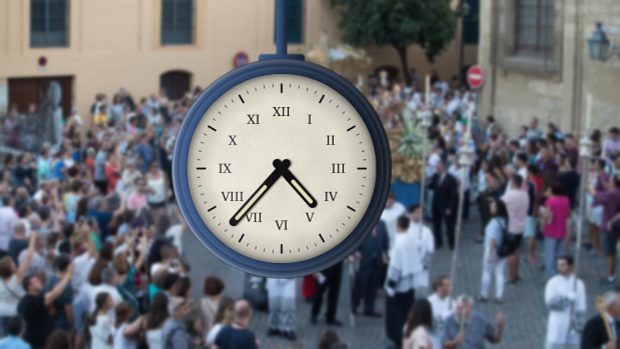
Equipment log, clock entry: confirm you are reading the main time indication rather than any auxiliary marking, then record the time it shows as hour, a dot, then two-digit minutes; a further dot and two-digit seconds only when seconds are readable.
4.37
